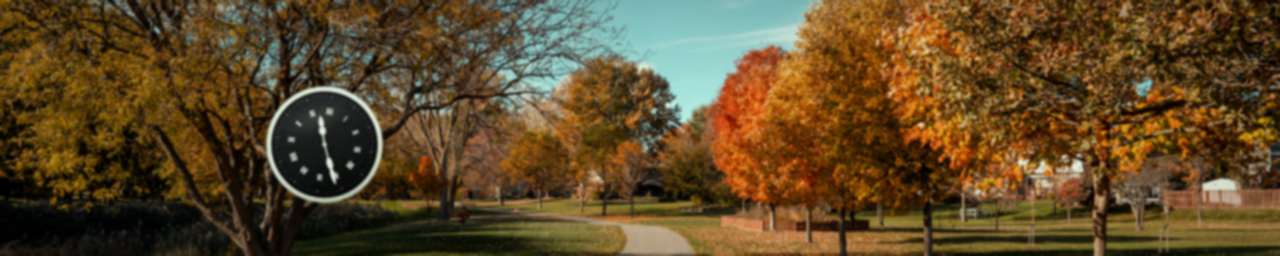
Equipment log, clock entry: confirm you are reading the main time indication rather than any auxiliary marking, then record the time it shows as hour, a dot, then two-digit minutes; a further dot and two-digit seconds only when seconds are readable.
11.26
